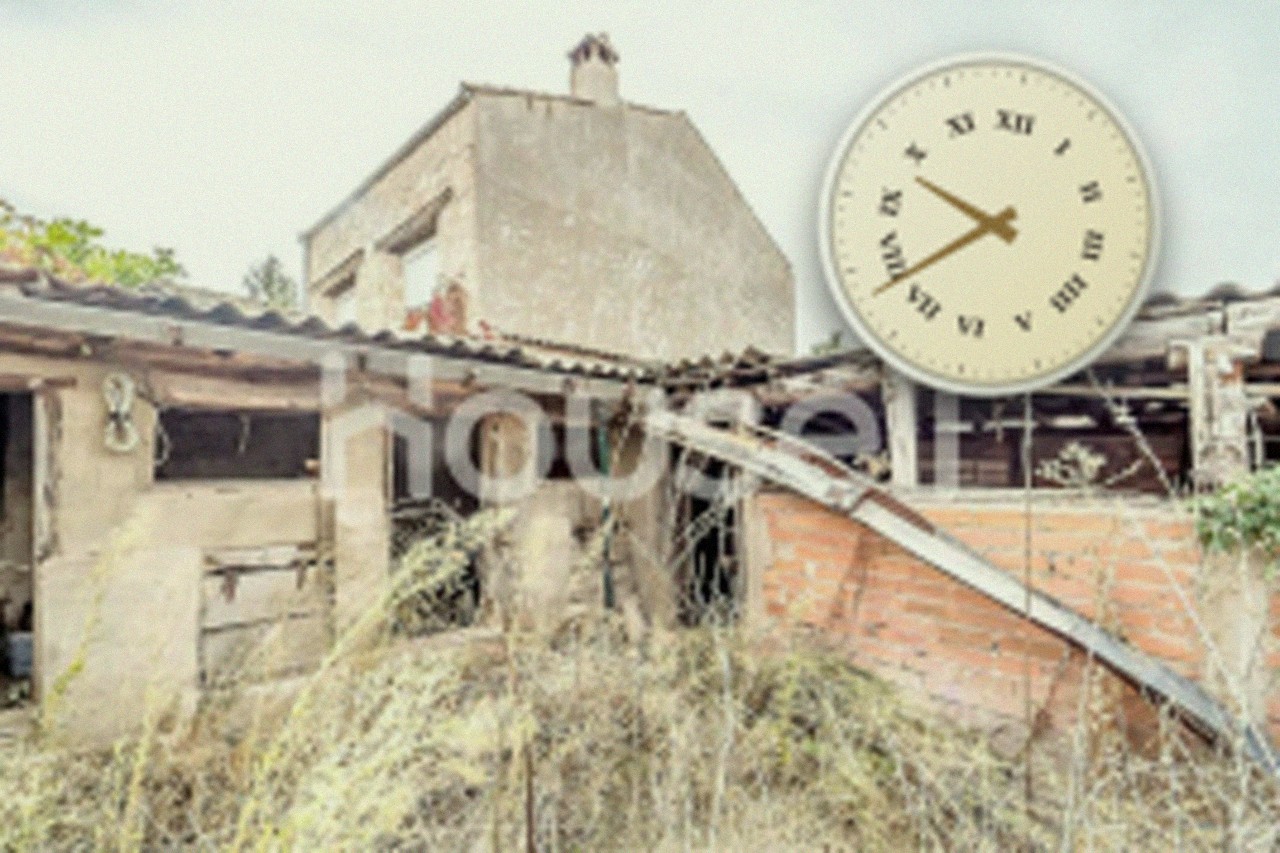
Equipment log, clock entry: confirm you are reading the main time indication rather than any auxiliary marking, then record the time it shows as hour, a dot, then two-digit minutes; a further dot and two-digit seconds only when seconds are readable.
9.38
